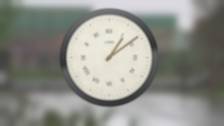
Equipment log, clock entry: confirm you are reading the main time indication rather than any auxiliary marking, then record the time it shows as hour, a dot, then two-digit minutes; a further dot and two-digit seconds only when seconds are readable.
1.09
